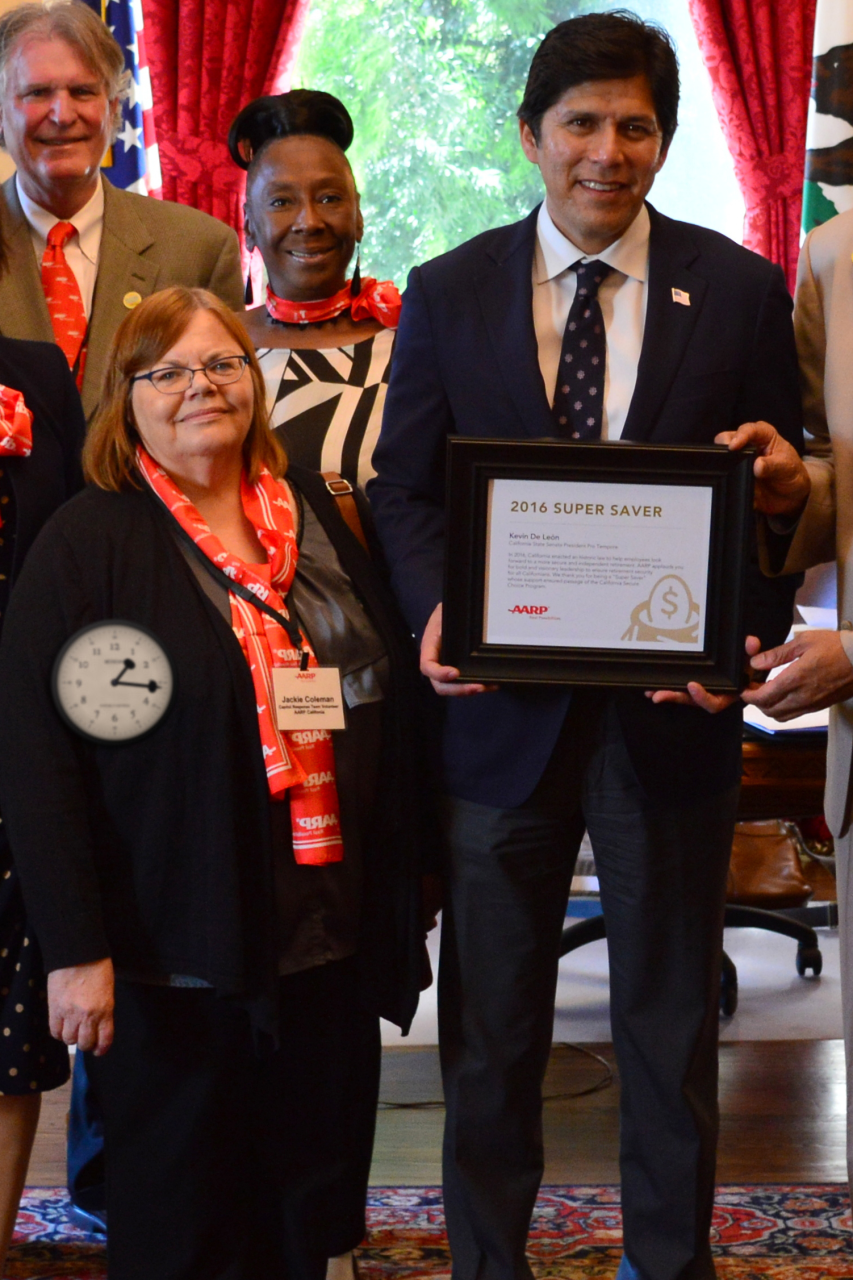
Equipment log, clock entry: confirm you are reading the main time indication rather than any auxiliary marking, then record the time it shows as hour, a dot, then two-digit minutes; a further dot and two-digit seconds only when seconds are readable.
1.16
